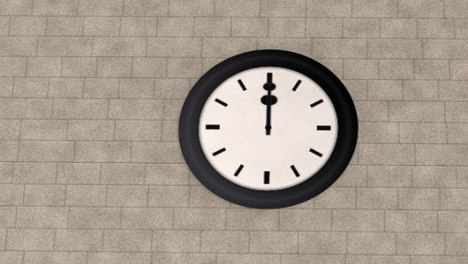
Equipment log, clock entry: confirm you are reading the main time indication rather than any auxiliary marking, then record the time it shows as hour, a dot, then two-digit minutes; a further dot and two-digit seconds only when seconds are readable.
12.00
